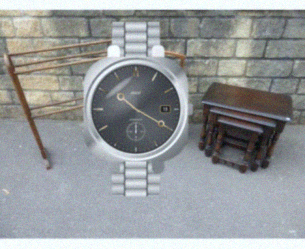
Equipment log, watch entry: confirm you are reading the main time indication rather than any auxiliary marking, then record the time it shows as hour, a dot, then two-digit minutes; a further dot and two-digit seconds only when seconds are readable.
10.20
